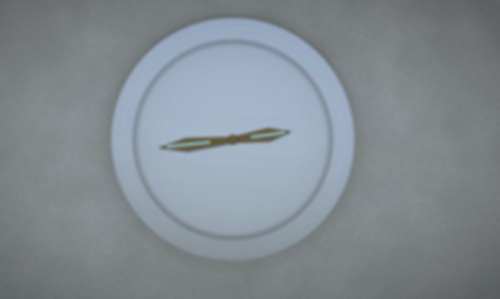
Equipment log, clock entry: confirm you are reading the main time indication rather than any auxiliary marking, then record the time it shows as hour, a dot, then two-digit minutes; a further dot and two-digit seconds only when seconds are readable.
2.44
